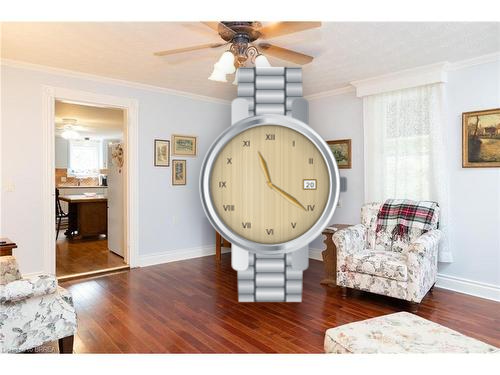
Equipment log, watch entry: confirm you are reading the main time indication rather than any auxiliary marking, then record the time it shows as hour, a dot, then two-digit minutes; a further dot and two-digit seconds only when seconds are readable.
11.21
